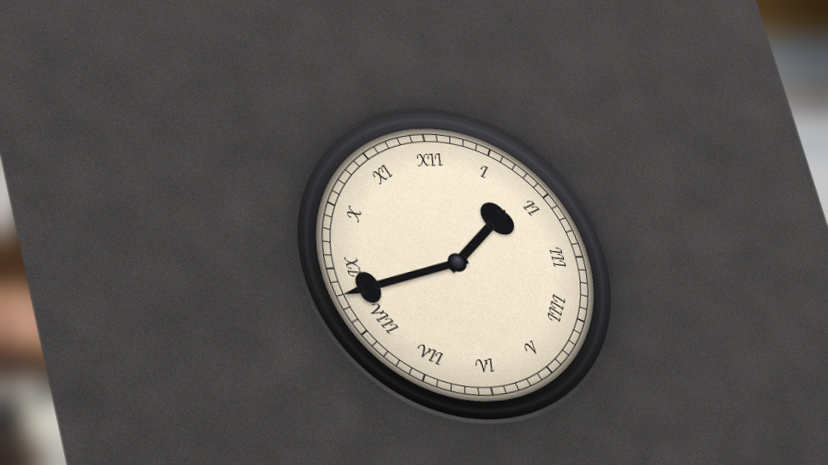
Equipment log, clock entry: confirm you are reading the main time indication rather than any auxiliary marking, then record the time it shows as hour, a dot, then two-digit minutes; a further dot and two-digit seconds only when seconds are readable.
1.43
